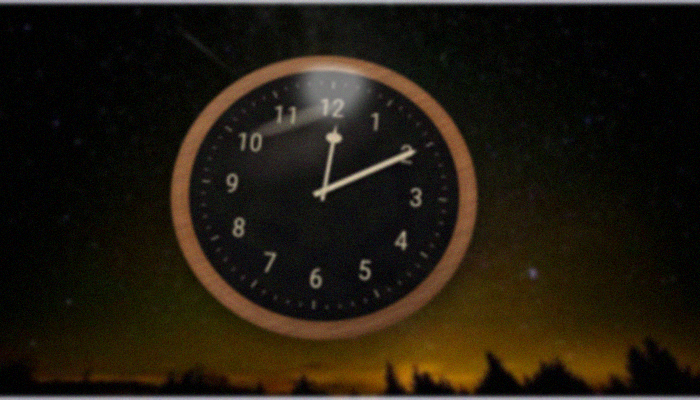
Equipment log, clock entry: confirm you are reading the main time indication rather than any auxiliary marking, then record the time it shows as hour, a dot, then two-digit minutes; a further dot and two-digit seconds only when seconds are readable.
12.10
